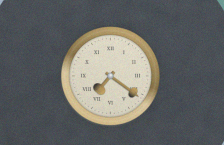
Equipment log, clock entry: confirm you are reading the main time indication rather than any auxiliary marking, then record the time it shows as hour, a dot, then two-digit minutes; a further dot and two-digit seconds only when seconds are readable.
7.21
